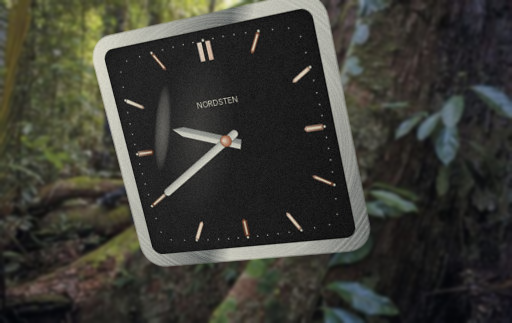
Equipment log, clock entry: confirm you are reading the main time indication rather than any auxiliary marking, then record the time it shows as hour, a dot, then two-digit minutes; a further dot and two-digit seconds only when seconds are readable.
9.40
